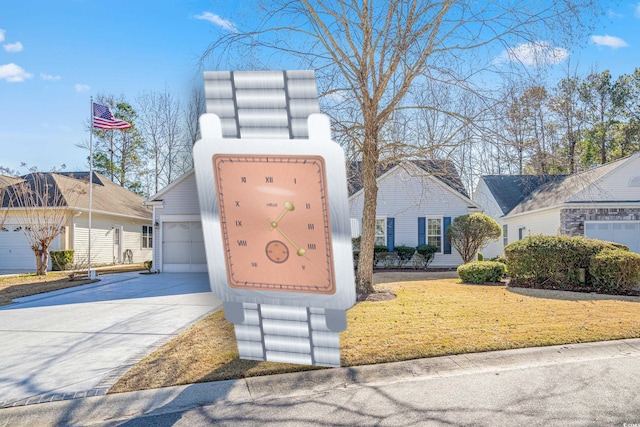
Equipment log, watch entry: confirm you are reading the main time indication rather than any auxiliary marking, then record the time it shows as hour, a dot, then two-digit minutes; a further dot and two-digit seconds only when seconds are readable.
1.23
